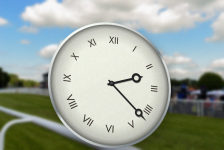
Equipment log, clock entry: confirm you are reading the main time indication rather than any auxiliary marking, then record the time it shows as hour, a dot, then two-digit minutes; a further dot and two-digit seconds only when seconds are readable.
2.22
